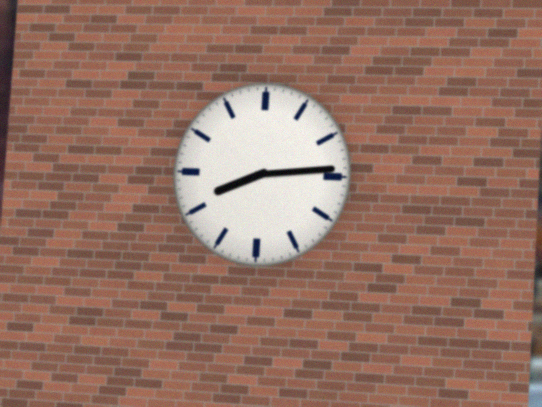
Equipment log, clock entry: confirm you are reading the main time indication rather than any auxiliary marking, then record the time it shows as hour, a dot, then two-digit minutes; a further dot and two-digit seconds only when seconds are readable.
8.14
